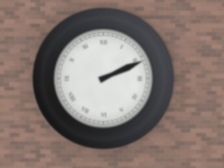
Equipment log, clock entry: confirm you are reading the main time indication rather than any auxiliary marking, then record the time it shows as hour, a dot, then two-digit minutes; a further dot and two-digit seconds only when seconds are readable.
2.11
